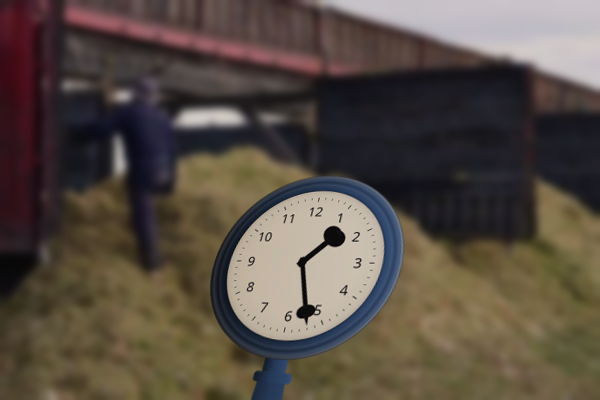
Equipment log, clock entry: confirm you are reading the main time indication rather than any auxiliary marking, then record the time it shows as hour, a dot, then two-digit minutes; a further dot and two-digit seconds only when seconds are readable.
1.27
